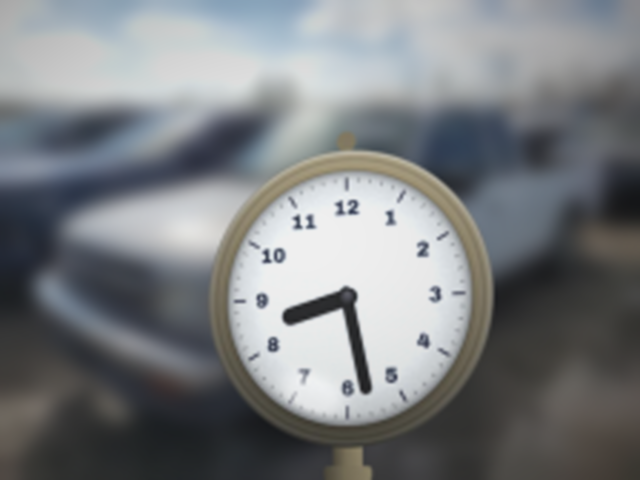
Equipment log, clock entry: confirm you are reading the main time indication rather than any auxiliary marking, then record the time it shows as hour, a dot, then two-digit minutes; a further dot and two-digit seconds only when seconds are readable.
8.28
